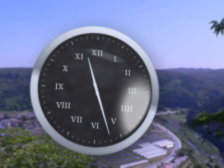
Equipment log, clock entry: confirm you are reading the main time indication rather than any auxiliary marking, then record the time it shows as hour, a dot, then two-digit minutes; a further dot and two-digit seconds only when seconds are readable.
11.27
